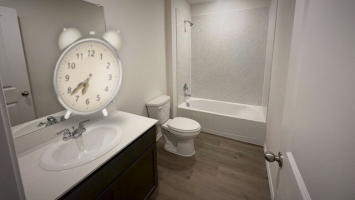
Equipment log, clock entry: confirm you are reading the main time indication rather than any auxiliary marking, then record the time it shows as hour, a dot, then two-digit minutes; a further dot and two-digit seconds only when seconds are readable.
6.38
